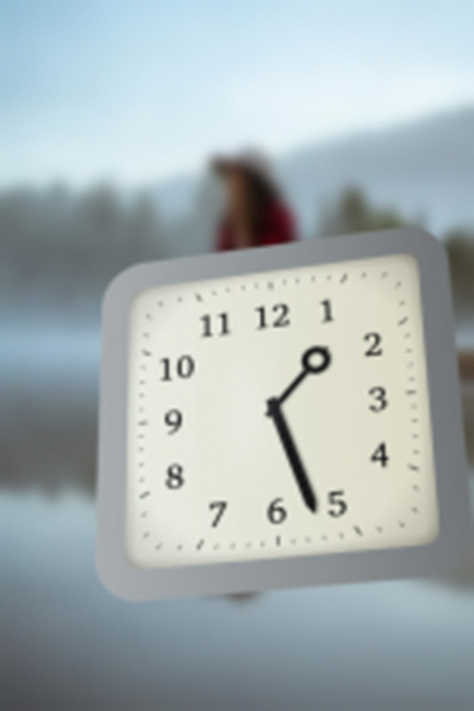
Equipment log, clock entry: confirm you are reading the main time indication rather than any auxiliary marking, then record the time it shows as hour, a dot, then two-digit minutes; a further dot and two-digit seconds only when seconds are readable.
1.27
